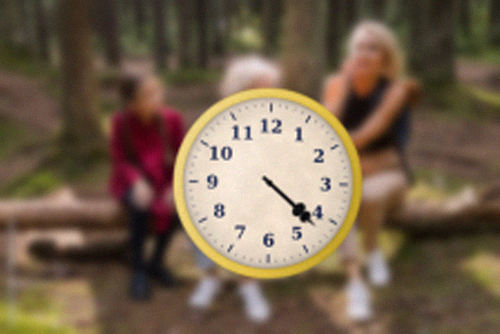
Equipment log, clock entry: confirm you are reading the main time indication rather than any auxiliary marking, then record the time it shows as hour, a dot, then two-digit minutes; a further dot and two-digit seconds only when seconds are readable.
4.22
